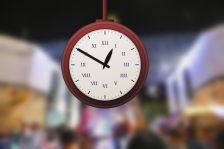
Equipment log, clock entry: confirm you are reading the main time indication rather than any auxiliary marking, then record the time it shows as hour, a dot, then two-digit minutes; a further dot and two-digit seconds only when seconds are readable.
12.50
